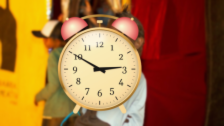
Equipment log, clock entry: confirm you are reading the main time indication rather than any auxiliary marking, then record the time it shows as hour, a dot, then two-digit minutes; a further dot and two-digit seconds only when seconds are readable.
2.50
